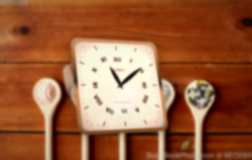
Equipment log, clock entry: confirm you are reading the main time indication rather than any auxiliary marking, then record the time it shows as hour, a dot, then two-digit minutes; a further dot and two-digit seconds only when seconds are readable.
11.09
